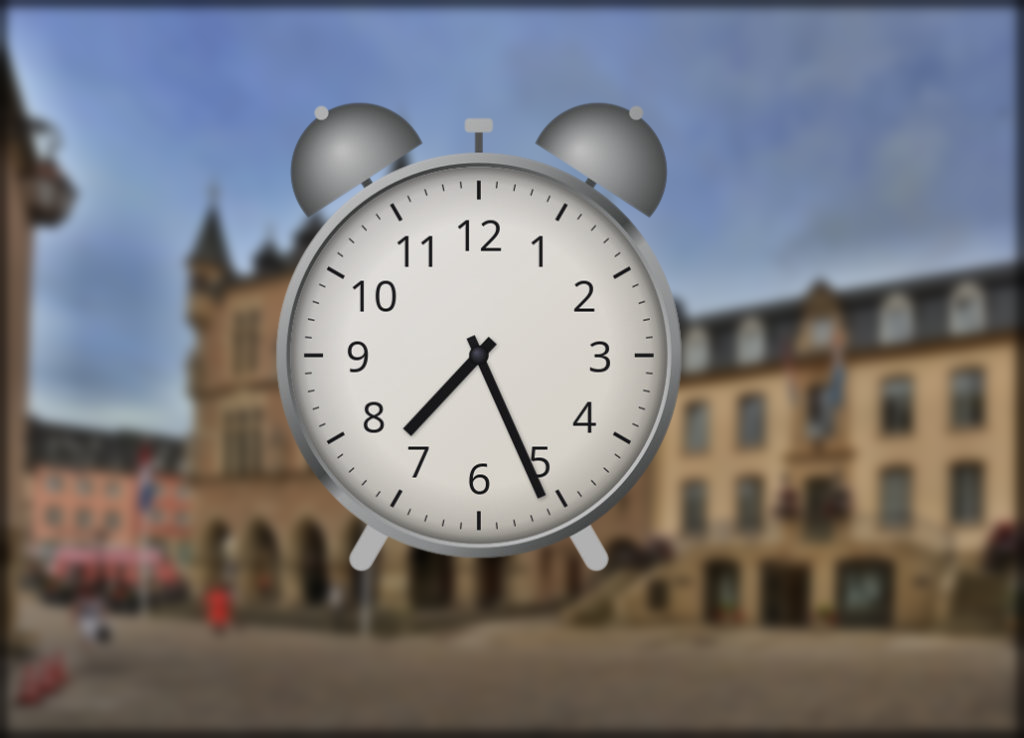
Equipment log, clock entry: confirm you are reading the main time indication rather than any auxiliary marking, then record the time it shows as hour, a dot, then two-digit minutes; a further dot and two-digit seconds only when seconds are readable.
7.26
